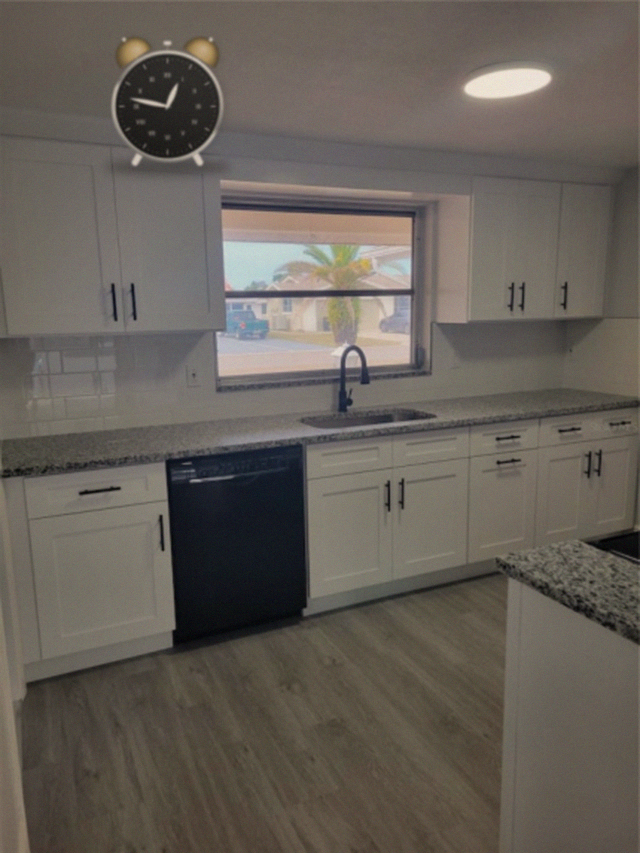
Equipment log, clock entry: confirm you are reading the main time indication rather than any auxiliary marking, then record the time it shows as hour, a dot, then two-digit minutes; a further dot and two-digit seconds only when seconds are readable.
12.47
